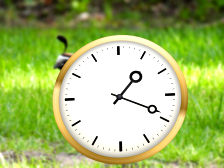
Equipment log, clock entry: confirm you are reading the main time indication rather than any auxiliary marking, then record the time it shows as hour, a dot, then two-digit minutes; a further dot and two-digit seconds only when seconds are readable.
1.19
